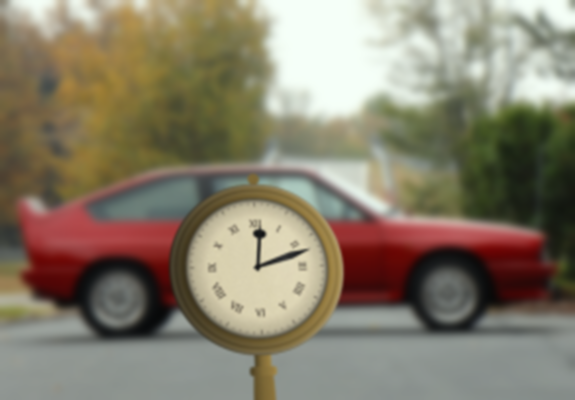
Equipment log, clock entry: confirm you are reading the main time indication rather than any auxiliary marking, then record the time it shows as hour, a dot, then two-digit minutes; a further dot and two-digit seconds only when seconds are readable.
12.12
